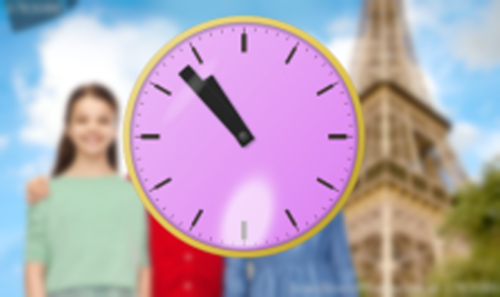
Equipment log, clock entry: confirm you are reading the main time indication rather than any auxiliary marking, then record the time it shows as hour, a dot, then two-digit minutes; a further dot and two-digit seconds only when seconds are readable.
10.53
